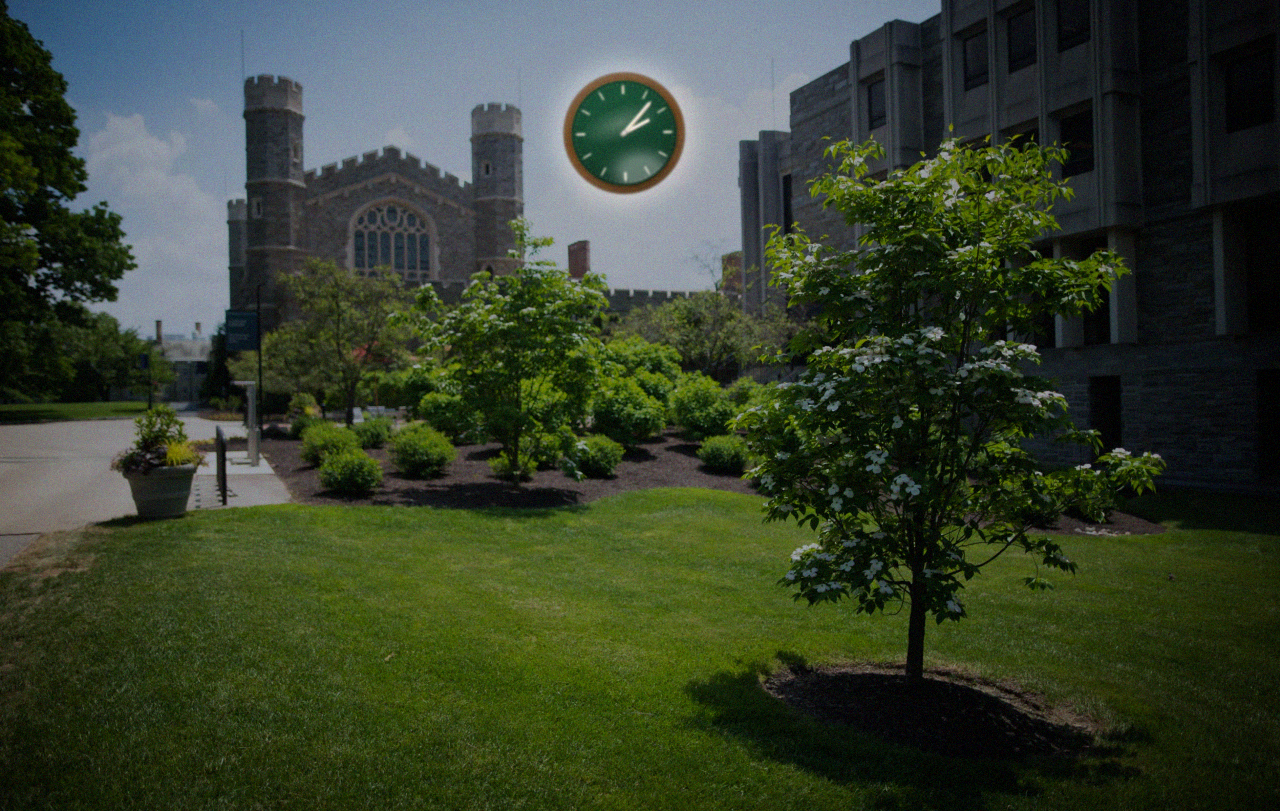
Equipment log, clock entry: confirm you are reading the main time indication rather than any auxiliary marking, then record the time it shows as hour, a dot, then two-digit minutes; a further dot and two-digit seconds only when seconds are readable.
2.07
